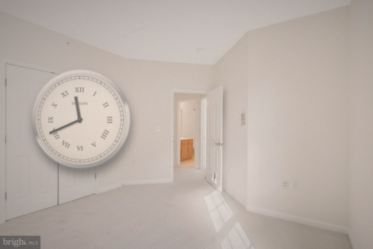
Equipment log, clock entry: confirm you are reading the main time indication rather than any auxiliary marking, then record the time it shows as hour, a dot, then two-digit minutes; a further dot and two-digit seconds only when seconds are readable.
11.41
